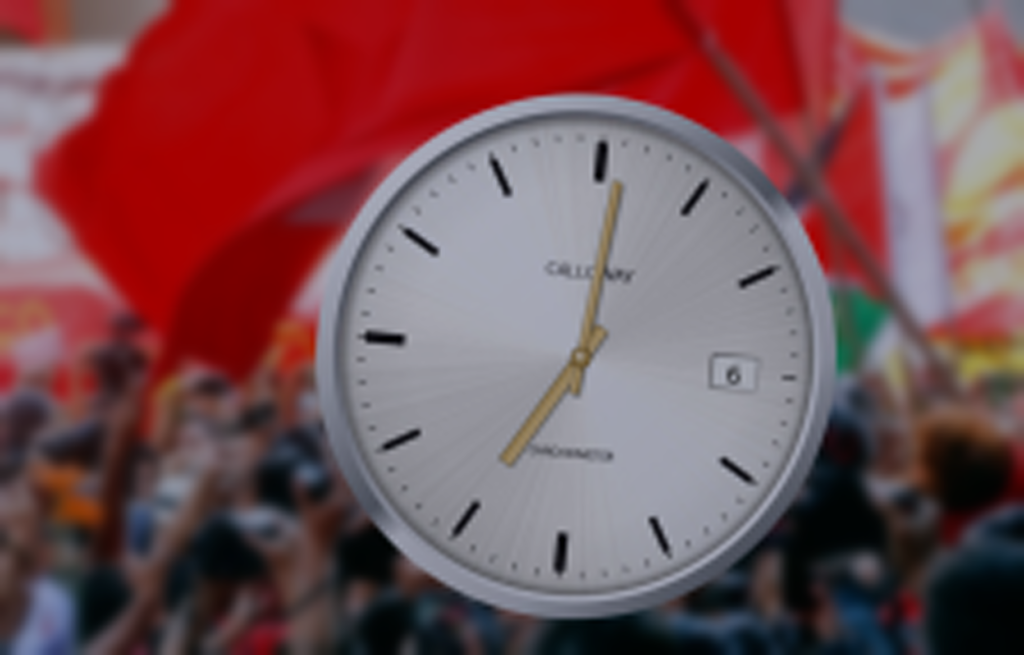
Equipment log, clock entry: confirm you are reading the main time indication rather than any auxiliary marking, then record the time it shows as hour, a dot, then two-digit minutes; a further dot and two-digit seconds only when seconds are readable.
7.01
